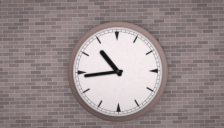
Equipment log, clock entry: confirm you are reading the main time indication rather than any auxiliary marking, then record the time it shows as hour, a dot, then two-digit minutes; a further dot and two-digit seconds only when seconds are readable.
10.44
